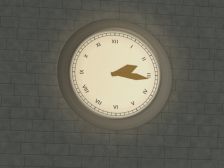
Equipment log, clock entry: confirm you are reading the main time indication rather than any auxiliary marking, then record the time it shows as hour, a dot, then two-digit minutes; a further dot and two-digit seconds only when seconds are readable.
2.16
